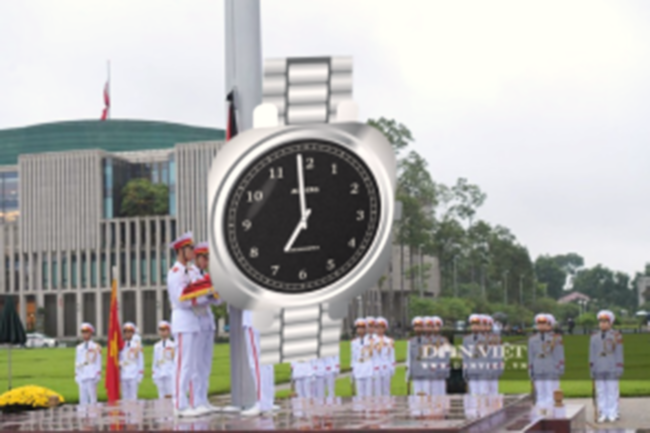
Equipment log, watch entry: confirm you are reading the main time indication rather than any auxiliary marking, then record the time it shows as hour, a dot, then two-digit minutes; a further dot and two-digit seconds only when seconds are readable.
6.59
